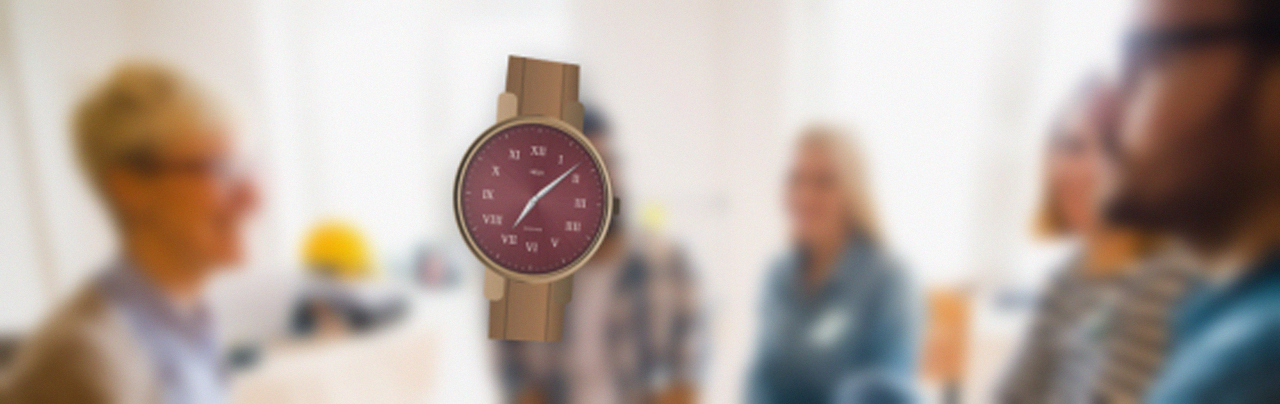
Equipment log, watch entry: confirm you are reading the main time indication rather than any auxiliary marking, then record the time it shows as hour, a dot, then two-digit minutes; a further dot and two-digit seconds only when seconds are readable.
7.08
